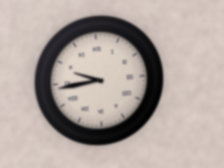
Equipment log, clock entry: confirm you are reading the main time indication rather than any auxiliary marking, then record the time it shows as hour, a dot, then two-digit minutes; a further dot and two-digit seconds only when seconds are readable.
9.44
